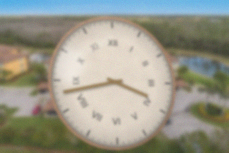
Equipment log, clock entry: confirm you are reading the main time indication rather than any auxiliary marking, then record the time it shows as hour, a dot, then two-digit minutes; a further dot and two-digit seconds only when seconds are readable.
3.43
